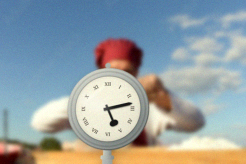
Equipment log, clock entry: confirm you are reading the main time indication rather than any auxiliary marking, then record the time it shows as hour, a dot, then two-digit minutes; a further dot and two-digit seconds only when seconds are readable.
5.13
